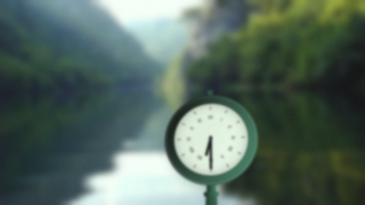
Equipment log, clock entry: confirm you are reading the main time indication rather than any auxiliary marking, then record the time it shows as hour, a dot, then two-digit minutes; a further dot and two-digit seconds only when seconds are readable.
6.30
